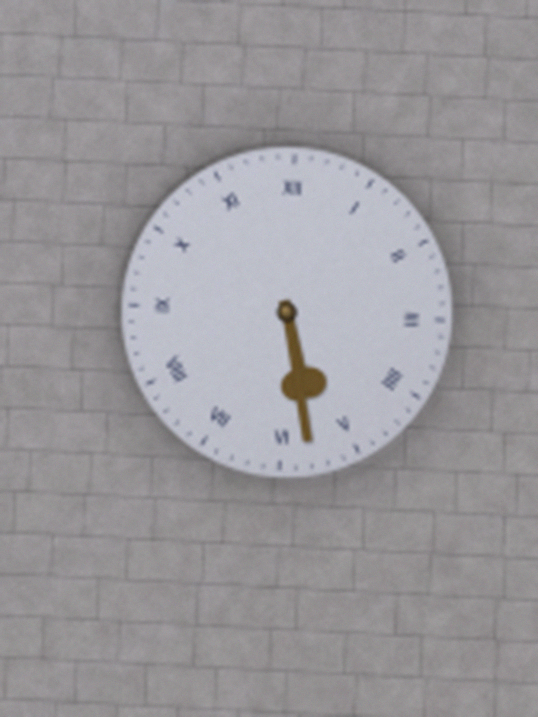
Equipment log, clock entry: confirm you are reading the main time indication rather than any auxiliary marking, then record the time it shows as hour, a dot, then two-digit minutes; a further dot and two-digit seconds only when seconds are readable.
5.28
